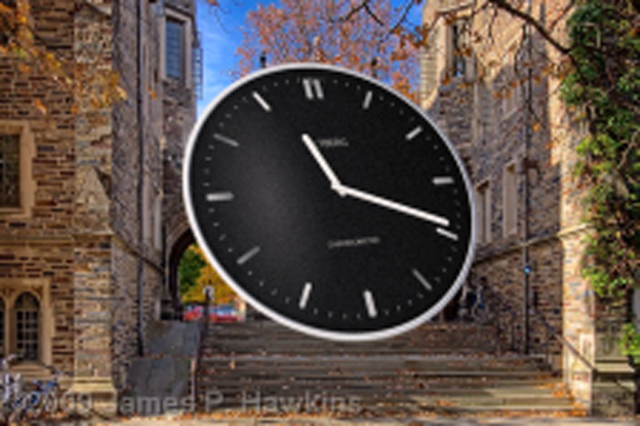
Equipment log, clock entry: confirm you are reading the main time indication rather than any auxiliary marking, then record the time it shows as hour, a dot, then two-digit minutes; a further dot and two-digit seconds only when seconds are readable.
11.19
